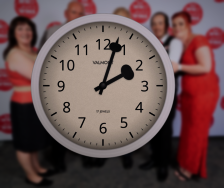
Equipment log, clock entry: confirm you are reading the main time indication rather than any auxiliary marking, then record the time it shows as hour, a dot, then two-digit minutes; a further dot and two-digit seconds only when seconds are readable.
2.03
